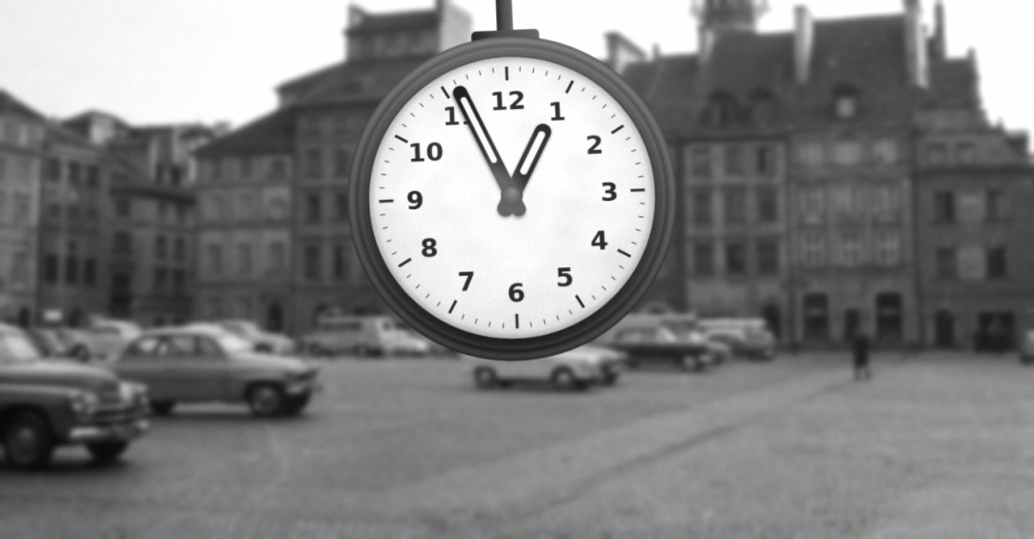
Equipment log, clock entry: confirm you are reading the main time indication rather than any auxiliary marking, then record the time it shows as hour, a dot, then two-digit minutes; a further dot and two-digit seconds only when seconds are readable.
12.56
